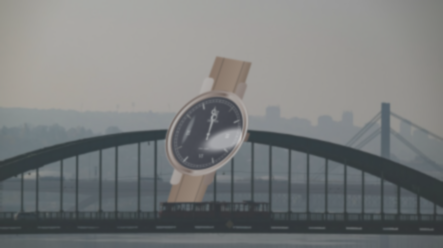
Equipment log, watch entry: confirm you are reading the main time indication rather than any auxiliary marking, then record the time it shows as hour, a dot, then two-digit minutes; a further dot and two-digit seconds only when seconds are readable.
11.59
